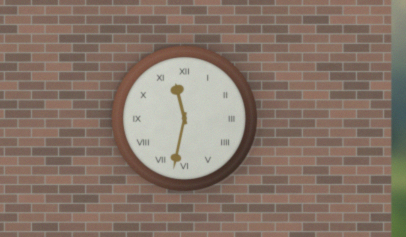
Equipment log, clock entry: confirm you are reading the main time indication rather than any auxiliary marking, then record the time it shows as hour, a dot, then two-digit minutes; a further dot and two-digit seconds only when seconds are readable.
11.32
